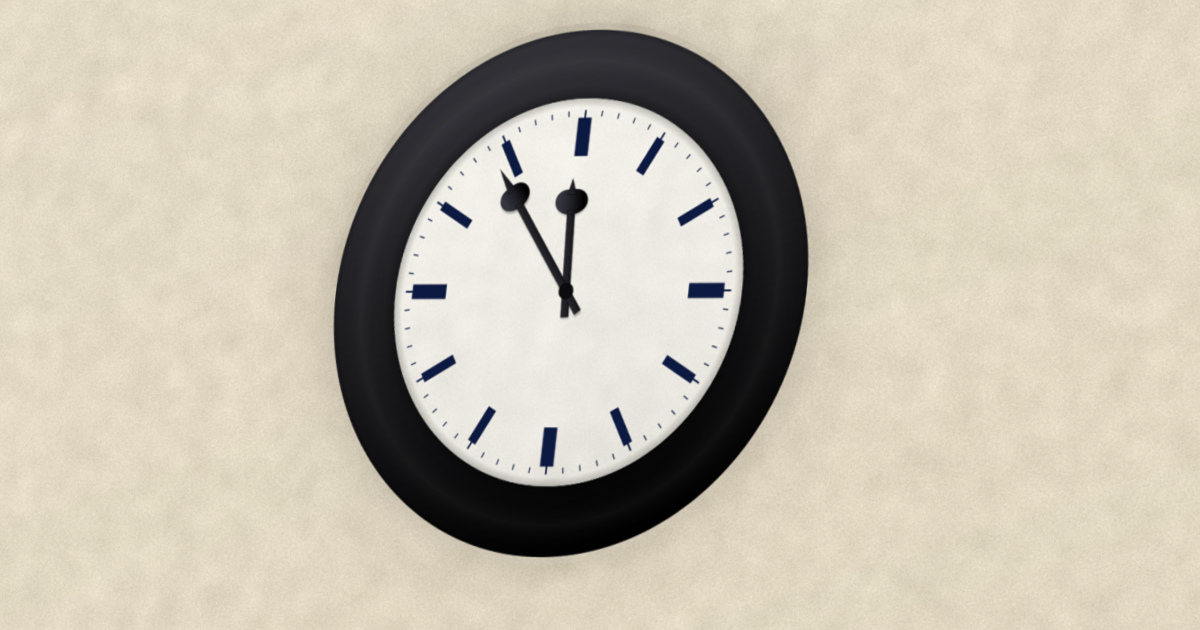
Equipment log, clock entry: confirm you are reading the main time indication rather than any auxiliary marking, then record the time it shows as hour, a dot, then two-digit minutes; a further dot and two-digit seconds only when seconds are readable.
11.54
